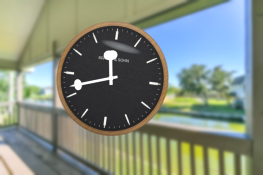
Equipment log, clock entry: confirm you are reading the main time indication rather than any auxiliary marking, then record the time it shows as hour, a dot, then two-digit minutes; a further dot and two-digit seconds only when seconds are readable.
11.42
